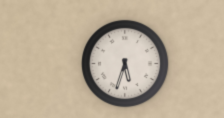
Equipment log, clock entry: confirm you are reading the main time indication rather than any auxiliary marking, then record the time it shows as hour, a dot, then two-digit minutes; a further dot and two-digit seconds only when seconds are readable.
5.33
